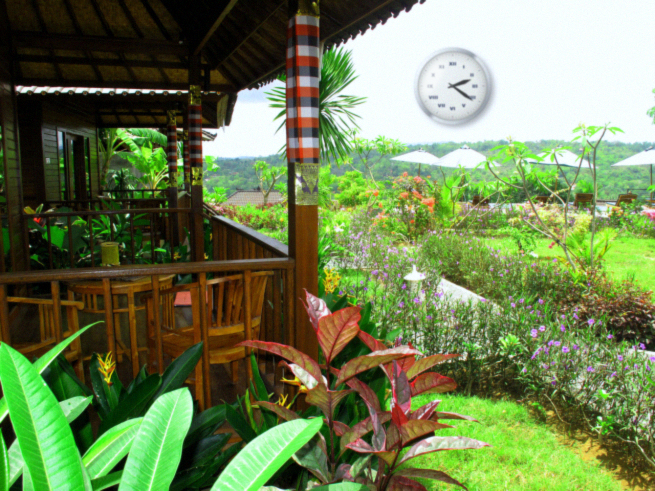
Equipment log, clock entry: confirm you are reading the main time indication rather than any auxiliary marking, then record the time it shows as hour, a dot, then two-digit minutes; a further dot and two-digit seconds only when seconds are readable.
2.21
